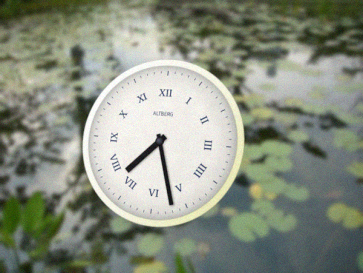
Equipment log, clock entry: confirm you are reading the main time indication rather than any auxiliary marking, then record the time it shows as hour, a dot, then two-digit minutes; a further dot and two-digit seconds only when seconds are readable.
7.27
